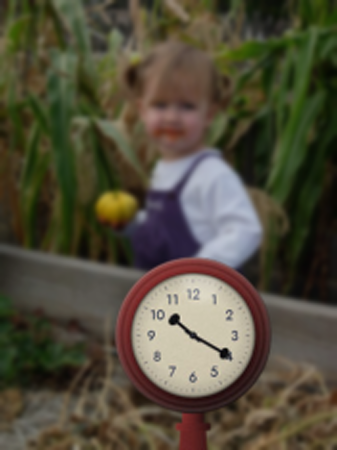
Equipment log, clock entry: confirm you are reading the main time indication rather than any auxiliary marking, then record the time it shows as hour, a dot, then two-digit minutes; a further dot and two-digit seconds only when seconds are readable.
10.20
